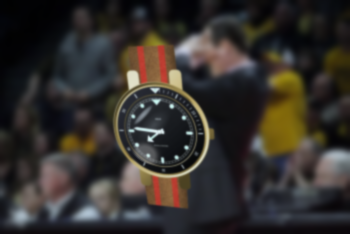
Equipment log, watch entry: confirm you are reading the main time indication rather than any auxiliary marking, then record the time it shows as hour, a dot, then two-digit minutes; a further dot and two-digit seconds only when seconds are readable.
7.46
